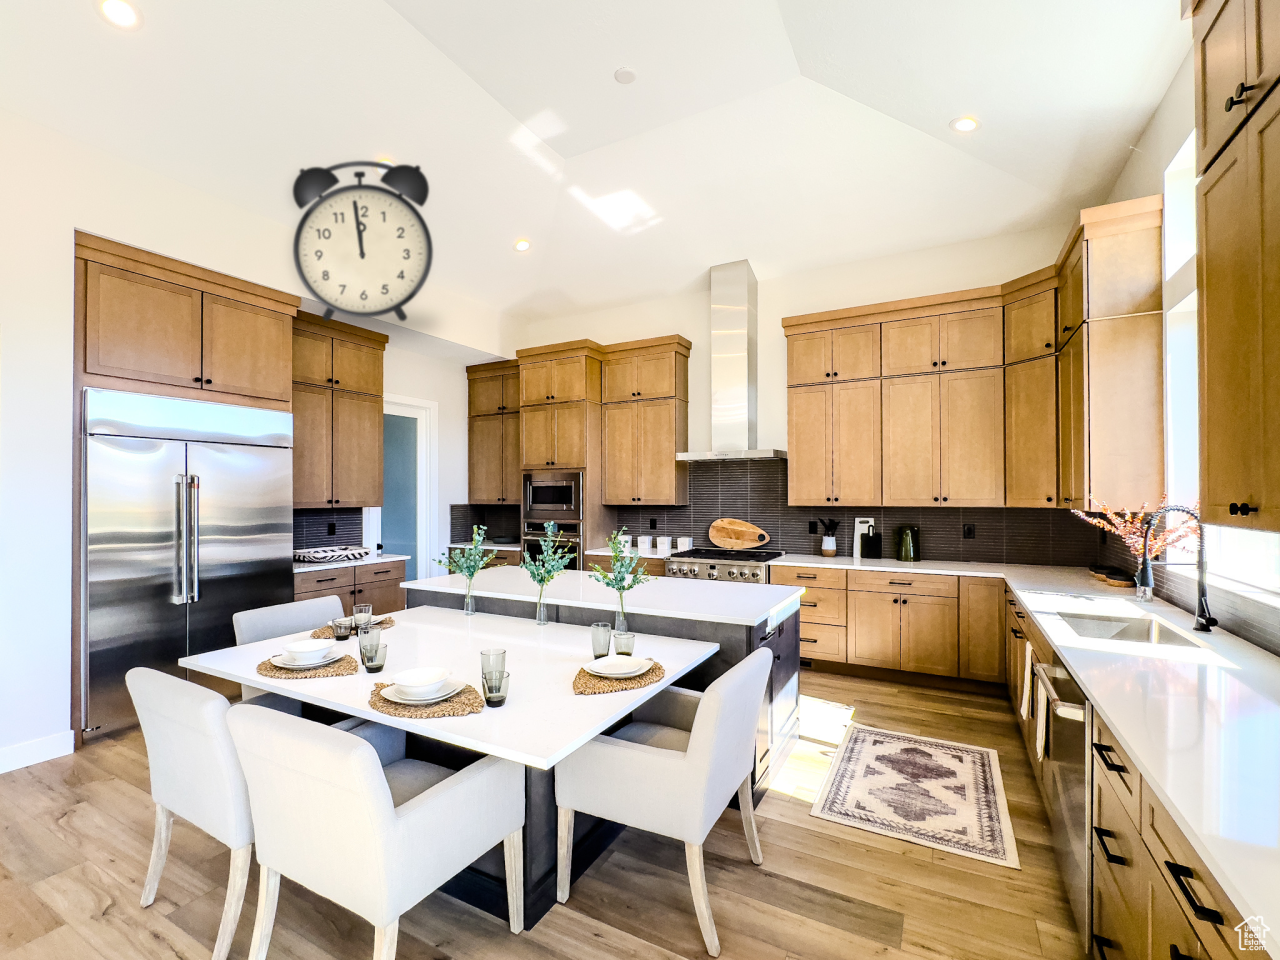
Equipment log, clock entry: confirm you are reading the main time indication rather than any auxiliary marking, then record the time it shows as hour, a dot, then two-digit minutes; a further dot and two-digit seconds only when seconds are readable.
11.59
